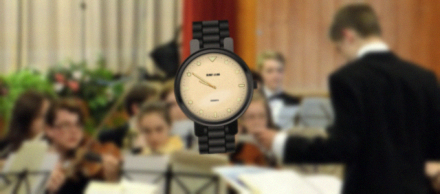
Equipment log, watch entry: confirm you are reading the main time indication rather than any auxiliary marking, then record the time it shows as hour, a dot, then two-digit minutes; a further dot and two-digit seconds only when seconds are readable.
9.51
